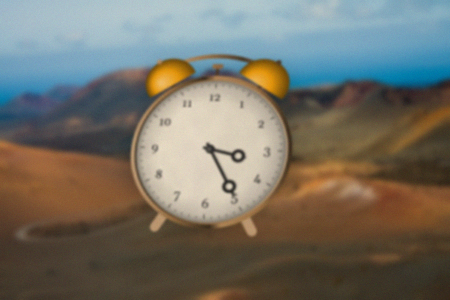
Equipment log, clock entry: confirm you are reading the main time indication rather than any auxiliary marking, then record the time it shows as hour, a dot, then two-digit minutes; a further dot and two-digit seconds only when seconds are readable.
3.25
